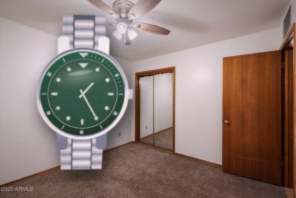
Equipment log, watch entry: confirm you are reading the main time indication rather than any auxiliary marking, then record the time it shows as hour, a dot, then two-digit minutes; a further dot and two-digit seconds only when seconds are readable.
1.25
